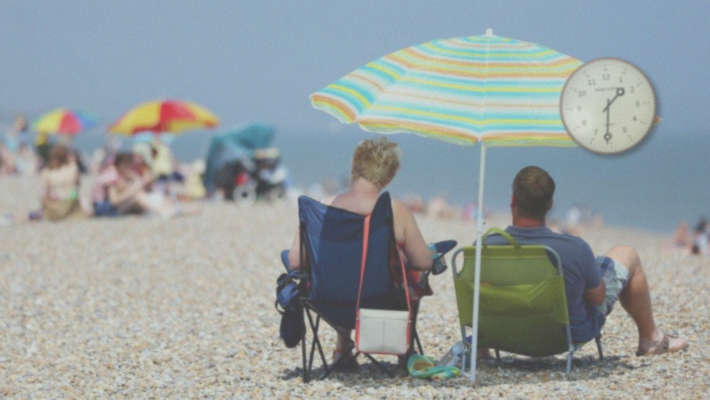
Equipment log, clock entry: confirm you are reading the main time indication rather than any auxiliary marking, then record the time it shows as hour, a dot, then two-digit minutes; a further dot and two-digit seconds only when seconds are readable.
1.31
